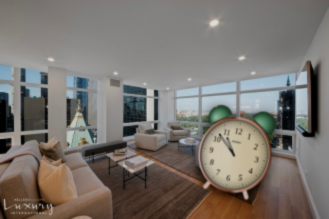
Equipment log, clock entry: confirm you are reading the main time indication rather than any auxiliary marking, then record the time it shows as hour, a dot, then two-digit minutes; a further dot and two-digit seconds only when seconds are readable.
10.52
